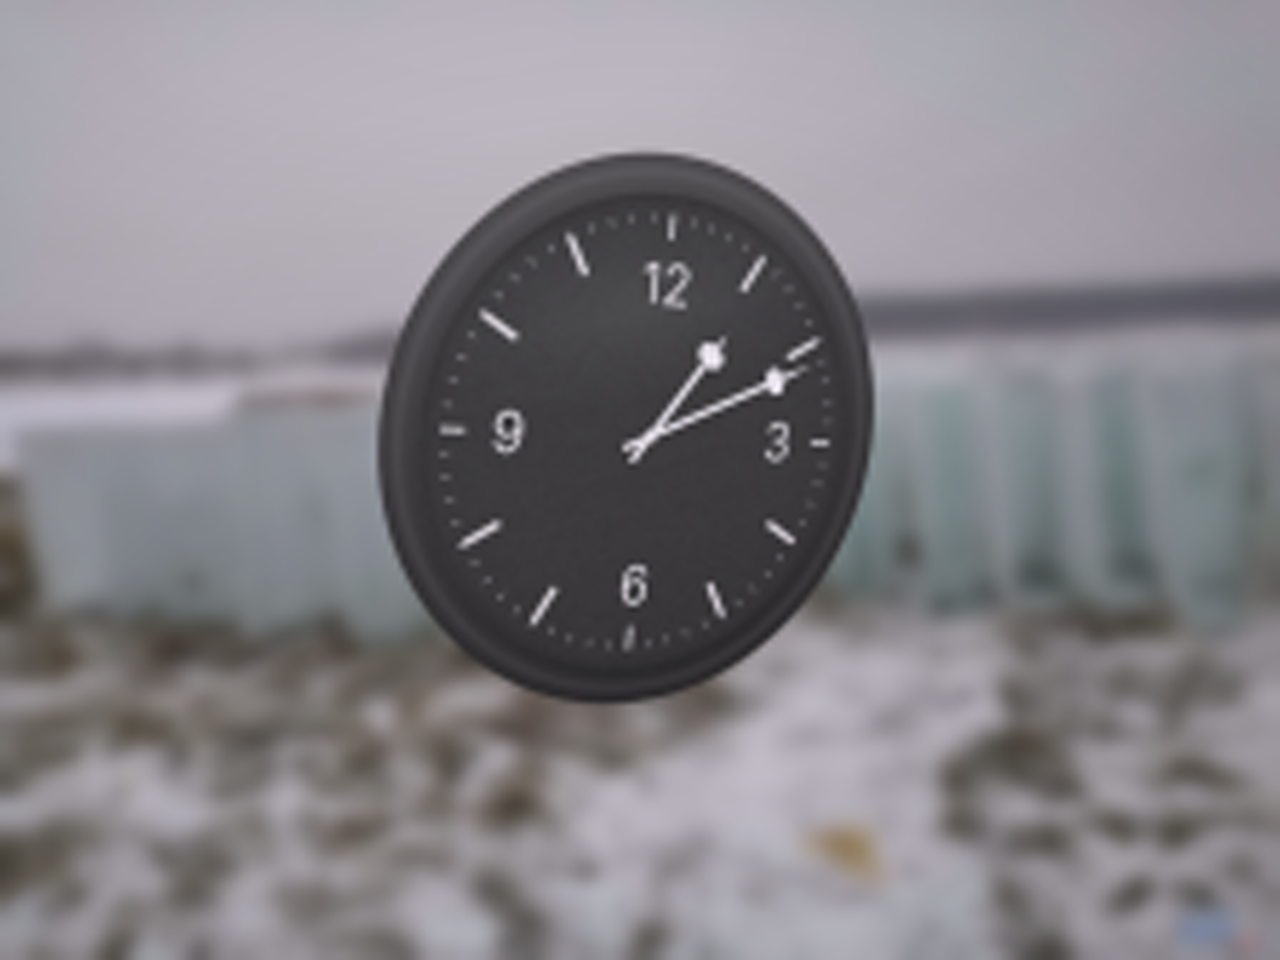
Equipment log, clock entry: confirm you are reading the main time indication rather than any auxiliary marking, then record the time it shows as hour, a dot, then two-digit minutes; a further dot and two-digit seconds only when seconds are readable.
1.11
